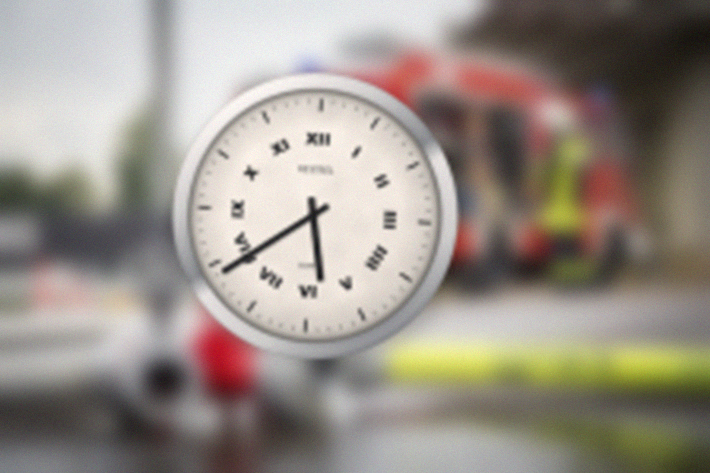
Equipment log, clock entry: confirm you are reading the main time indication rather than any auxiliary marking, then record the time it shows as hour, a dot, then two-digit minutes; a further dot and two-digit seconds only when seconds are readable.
5.39
